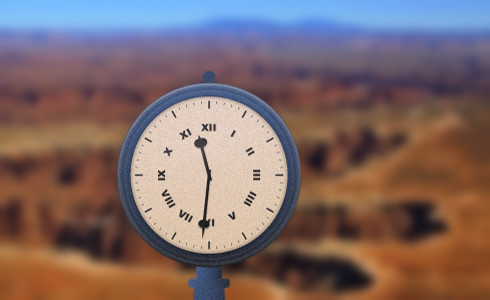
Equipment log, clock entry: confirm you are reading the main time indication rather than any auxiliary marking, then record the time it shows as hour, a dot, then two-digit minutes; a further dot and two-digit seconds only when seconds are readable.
11.31
